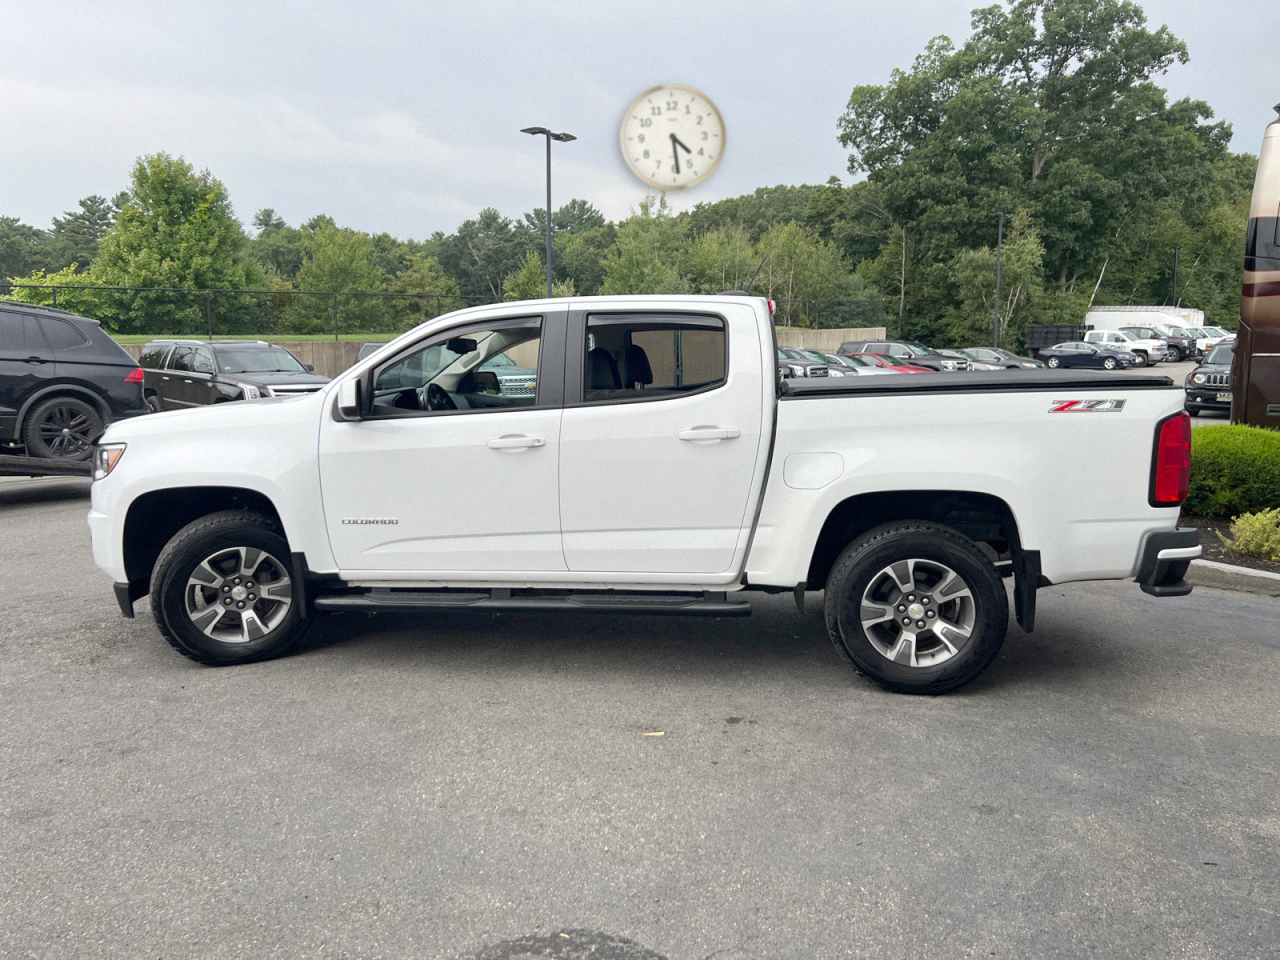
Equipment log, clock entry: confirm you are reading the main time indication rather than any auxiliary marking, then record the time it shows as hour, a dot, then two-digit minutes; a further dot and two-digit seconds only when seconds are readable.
4.29
